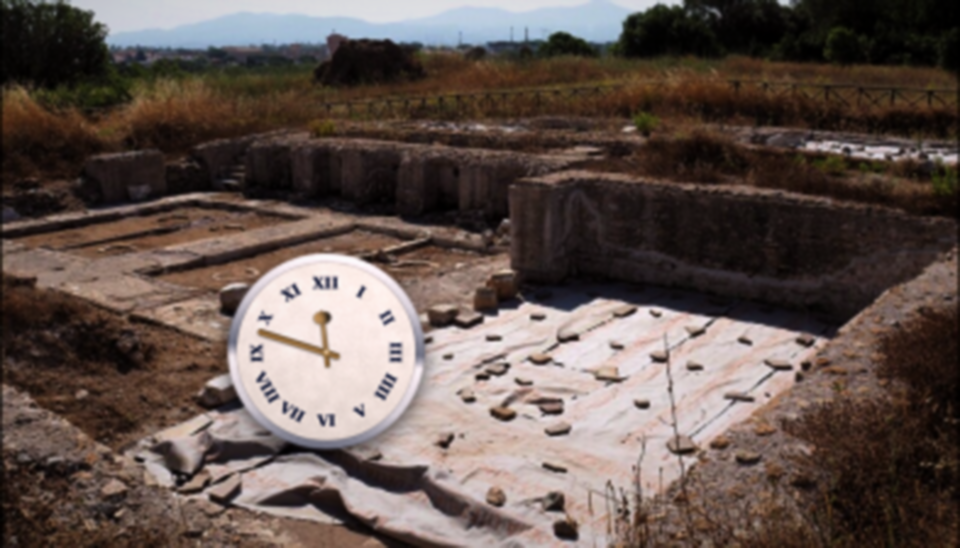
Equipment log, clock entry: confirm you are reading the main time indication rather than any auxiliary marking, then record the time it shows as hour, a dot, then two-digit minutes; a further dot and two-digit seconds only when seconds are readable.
11.48
